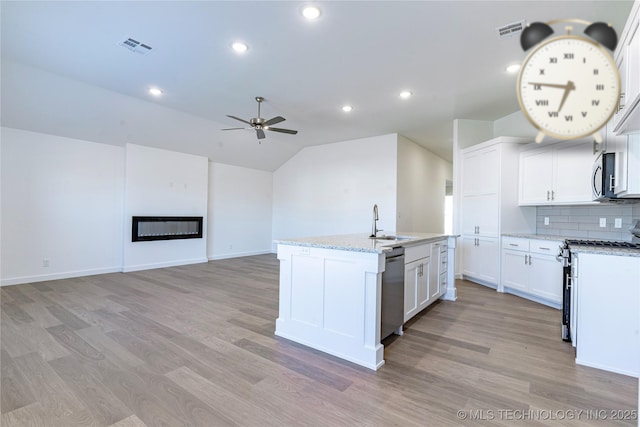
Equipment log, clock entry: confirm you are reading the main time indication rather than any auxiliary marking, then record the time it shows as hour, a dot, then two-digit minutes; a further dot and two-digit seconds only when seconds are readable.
6.46
